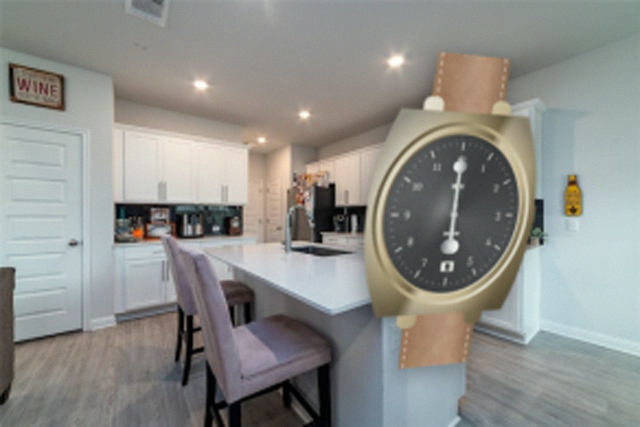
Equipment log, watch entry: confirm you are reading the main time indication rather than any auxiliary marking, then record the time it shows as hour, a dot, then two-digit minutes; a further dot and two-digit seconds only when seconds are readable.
6.00
